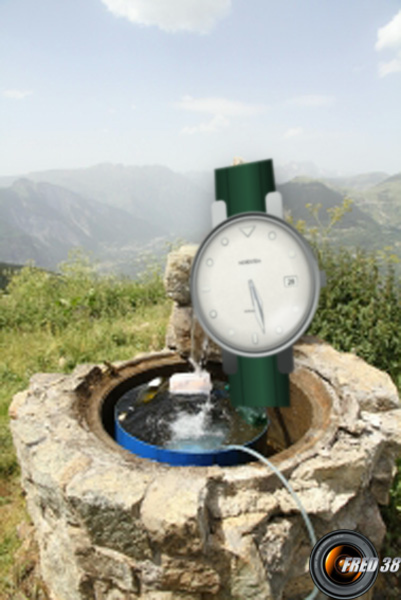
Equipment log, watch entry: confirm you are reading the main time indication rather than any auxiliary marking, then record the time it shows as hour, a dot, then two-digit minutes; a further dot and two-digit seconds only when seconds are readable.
5.28
